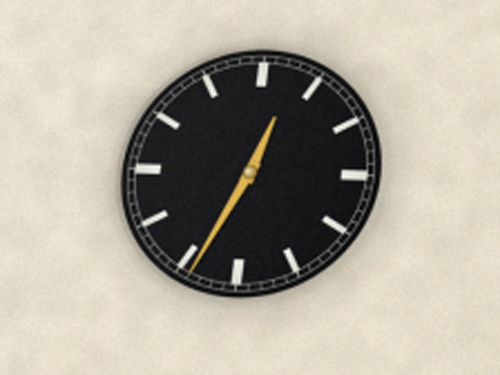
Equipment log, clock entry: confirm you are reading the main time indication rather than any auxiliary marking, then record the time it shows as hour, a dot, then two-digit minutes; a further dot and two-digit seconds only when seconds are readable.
12.34
